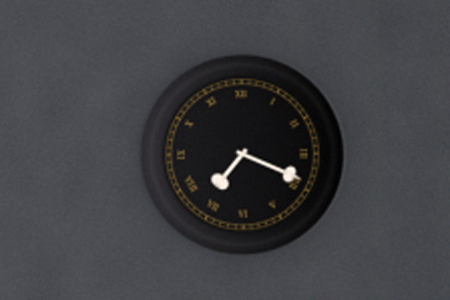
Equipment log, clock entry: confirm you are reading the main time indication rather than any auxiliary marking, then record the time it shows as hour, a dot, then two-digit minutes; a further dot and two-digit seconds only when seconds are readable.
7.19
